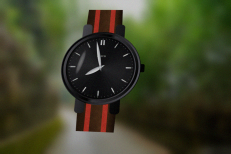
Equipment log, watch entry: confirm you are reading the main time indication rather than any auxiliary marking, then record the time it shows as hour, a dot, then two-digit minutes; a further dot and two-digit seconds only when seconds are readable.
7.58
